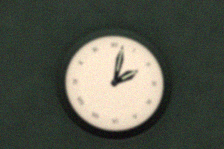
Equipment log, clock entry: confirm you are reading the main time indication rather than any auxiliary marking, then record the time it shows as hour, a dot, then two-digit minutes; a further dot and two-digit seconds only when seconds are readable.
2.02
